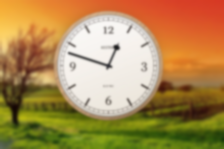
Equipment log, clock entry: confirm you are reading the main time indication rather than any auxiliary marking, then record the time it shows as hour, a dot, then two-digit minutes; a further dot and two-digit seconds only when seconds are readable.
12.48
